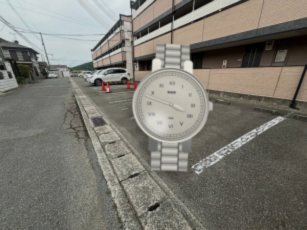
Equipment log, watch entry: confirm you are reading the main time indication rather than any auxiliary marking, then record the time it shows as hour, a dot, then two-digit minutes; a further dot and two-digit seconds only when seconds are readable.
3.48
